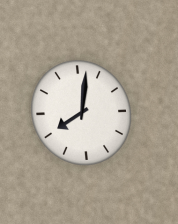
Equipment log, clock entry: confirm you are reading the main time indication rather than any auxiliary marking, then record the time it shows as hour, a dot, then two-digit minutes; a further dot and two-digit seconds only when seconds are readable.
8.02
